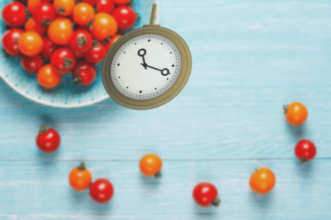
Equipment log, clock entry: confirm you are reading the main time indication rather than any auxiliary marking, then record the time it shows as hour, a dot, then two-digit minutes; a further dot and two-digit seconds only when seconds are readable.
11.18
